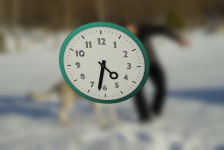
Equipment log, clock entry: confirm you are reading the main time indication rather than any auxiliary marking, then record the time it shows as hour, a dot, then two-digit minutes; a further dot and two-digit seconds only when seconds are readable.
4.32
